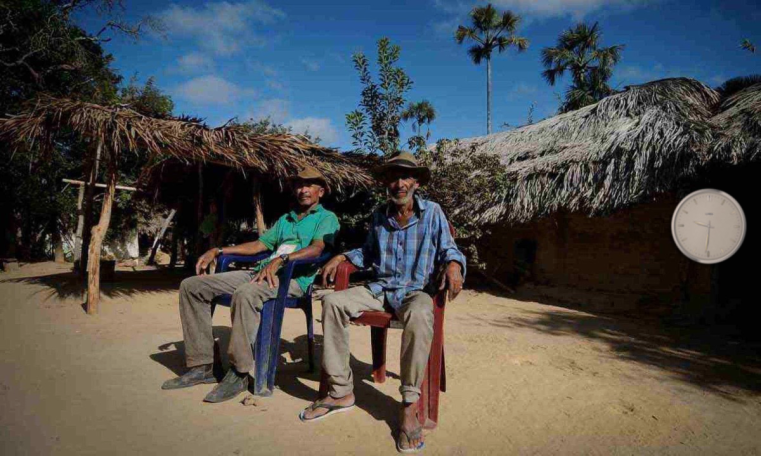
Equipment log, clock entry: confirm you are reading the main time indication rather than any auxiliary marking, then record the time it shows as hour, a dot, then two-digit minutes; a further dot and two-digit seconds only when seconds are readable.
9.31
